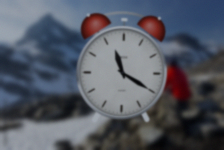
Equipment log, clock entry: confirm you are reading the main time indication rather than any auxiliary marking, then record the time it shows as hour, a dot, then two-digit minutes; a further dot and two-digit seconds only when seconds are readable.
11.20
